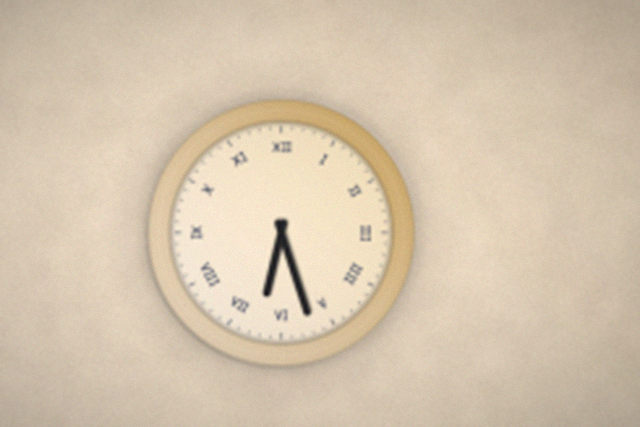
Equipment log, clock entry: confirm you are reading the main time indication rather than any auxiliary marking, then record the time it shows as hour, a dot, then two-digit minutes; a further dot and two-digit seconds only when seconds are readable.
6.27
